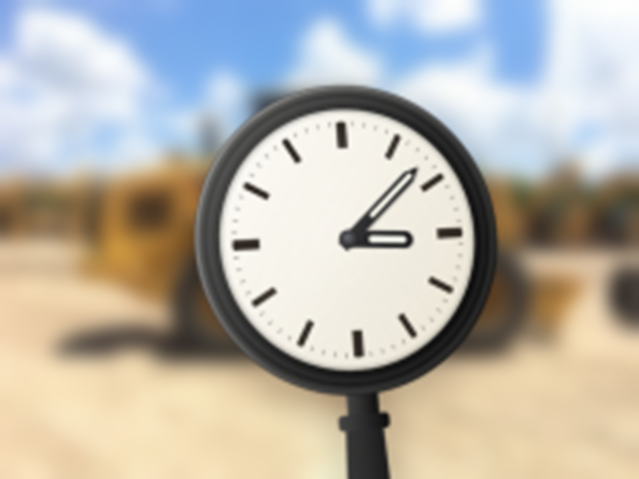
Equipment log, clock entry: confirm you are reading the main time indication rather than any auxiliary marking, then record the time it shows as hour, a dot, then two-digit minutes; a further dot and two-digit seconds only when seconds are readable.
3.08
